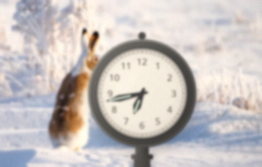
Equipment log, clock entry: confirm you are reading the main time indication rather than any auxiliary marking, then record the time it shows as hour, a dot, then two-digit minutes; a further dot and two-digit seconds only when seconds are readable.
6.43
